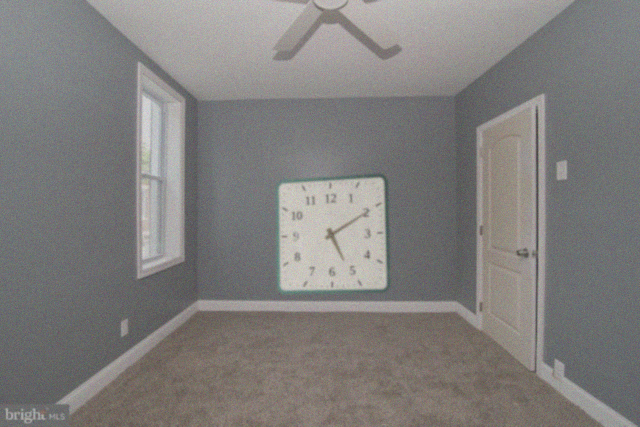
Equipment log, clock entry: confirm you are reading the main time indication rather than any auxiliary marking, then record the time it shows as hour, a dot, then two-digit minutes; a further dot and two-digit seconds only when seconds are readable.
5.10
